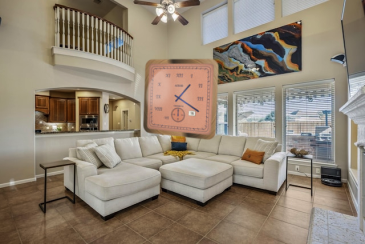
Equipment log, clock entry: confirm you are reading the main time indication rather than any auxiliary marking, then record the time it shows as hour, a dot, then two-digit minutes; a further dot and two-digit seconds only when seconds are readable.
1.20
